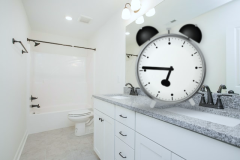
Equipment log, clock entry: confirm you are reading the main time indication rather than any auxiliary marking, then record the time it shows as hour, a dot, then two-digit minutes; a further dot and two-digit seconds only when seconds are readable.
6.46
